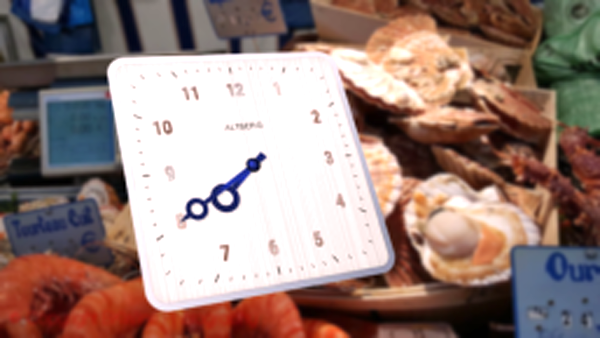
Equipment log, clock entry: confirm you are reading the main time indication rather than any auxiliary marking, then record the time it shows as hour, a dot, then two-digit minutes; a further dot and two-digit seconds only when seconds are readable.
7.40
